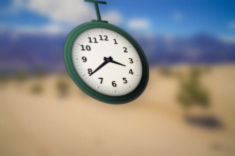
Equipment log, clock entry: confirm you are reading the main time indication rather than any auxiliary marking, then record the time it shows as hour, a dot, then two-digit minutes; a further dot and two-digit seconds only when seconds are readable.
3.39
